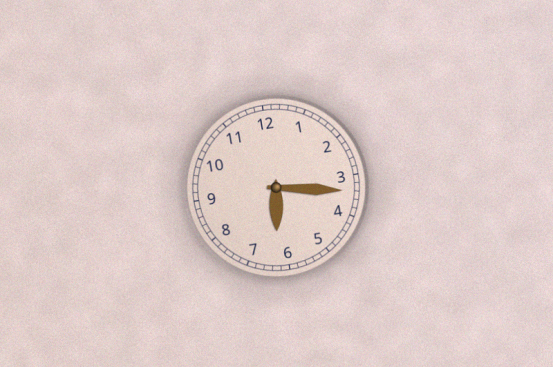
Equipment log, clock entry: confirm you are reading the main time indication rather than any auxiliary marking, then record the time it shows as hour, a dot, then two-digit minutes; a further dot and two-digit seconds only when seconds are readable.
6.17
